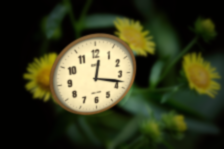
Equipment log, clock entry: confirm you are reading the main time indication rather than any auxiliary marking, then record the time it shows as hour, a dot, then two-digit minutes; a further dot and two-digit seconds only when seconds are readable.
12.18
